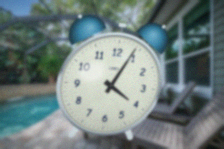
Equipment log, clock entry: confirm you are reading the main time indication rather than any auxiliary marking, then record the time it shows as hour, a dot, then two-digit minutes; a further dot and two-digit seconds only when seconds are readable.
4.04
